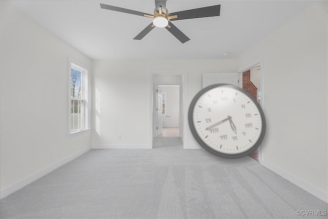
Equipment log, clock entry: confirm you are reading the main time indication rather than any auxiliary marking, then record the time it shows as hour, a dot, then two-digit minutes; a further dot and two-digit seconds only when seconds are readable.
5.42
